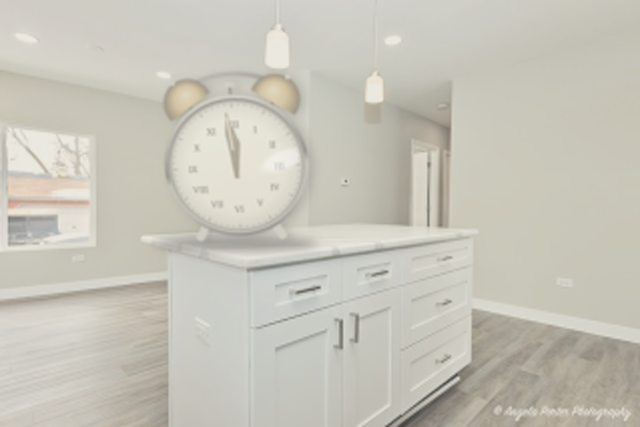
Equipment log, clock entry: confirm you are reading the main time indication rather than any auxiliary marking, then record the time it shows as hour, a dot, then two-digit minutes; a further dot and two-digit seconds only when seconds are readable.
11.59
